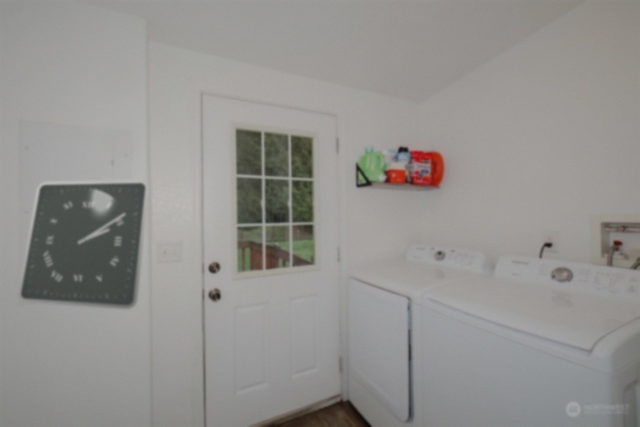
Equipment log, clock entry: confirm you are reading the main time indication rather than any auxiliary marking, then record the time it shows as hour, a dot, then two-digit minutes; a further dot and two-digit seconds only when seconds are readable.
2.09
